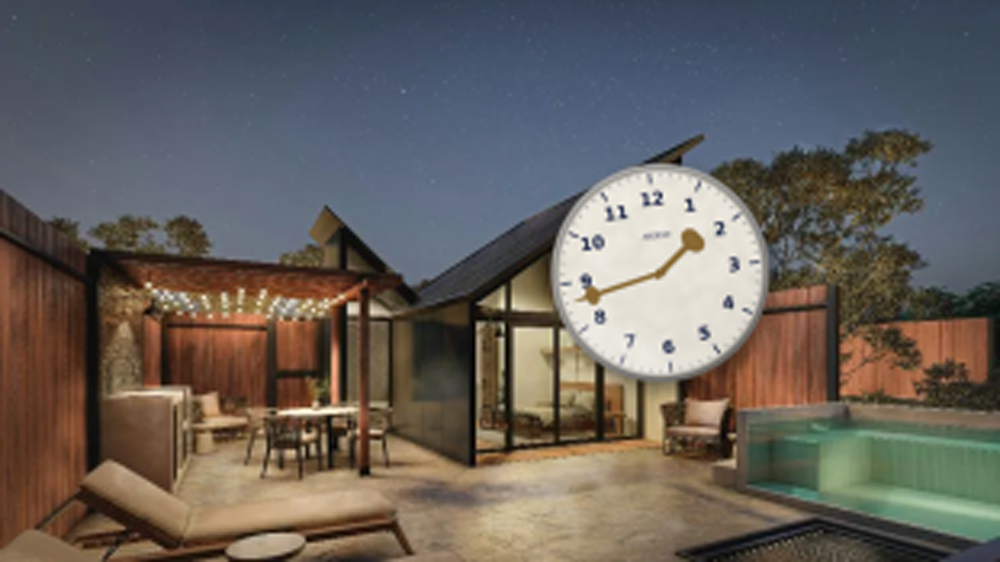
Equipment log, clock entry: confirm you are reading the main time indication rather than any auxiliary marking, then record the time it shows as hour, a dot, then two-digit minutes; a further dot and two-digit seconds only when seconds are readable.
1.43
